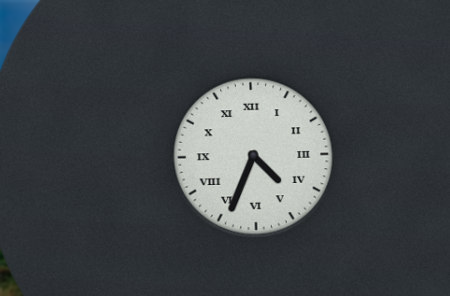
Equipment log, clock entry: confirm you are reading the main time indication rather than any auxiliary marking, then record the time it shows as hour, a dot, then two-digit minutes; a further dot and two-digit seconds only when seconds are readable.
4.34
